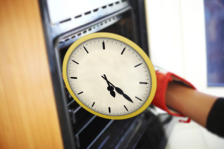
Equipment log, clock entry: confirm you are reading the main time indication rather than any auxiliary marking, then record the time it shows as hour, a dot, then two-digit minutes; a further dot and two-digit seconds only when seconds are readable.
5.22
